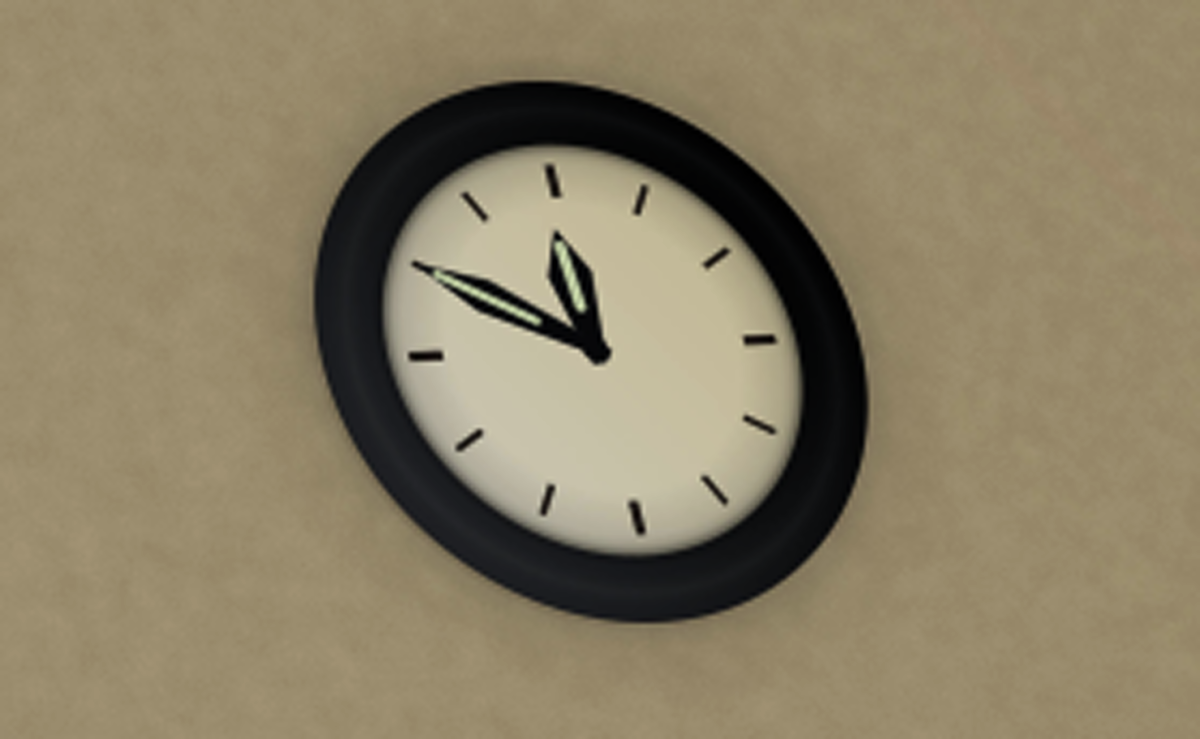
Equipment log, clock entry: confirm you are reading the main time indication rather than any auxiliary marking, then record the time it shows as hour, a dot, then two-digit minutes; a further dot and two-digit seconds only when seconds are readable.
11.50
